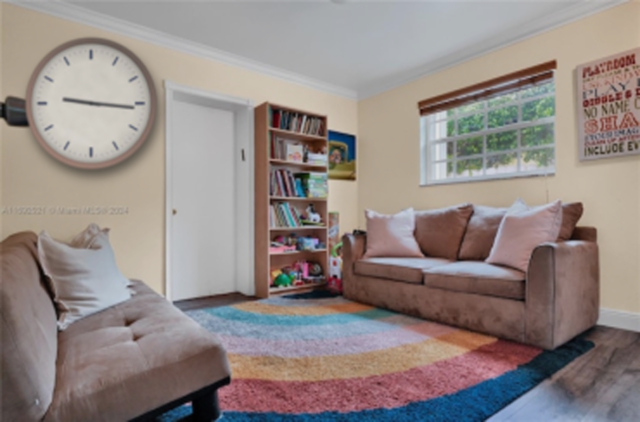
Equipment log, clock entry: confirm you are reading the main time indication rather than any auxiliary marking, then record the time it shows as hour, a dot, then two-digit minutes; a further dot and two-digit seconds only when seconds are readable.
9.16
